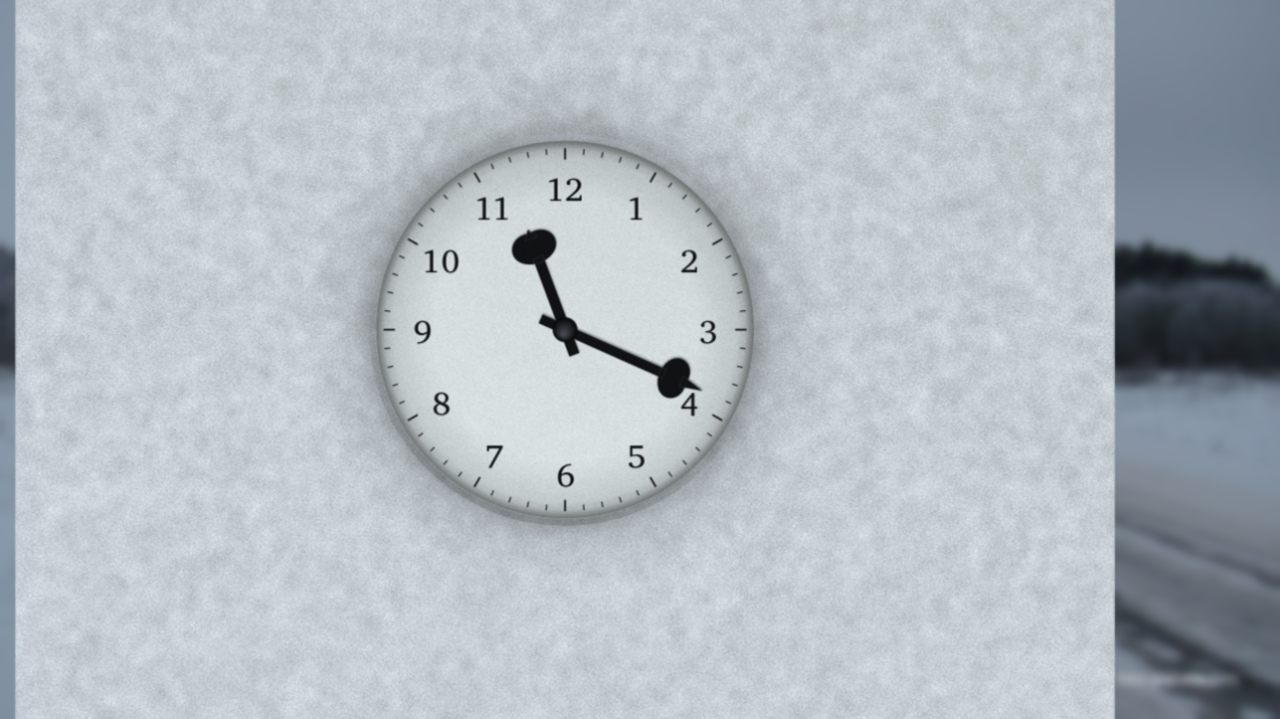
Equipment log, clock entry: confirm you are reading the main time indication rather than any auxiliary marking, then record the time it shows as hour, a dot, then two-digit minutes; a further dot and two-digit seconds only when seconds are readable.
11.19
